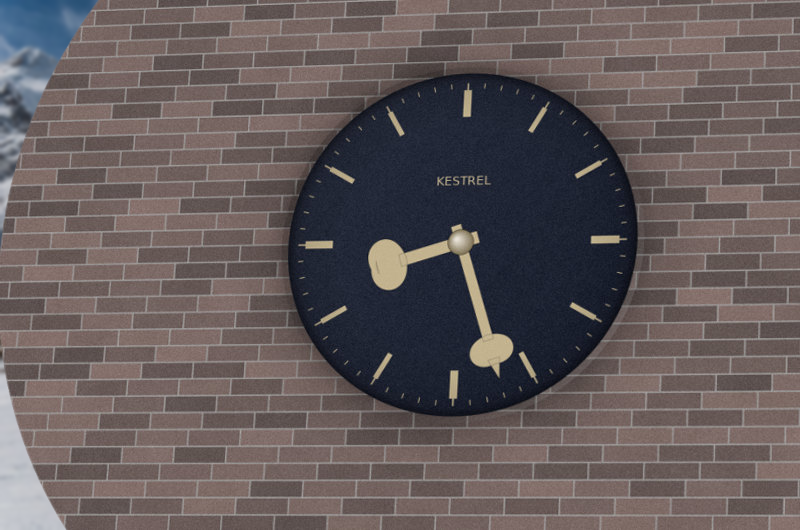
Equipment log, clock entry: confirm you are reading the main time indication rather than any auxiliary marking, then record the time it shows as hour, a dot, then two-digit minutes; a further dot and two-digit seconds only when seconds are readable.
8.27
